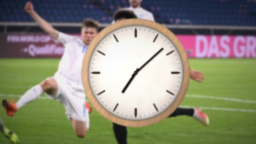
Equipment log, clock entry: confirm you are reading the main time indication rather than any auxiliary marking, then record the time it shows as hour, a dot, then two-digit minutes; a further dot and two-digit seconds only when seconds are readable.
7.08
